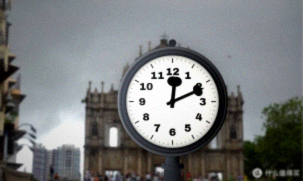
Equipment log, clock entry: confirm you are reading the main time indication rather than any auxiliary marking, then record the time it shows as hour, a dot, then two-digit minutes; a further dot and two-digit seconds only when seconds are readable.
12.11
